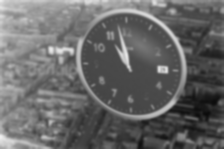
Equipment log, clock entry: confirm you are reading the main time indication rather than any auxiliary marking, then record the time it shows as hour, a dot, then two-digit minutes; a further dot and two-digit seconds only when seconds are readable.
10.58
